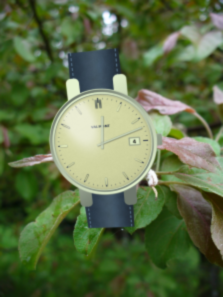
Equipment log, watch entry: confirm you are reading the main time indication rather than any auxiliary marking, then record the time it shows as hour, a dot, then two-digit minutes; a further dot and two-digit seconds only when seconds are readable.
12.12
